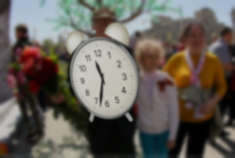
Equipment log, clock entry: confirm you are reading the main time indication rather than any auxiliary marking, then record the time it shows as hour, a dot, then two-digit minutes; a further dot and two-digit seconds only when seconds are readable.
11.33
